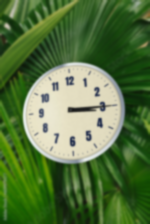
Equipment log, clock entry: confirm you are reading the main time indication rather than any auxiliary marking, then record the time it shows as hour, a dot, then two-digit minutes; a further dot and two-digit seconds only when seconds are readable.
3.15
